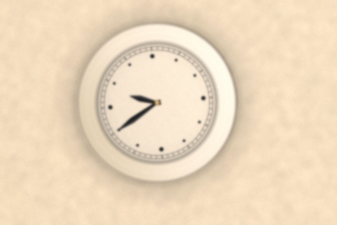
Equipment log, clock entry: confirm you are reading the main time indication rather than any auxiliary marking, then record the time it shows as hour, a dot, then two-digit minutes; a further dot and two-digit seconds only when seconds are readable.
9.40
